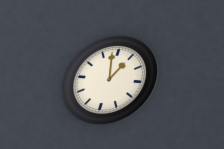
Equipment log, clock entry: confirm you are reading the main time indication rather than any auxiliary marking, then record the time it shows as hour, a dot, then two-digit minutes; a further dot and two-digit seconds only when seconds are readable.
12.58
